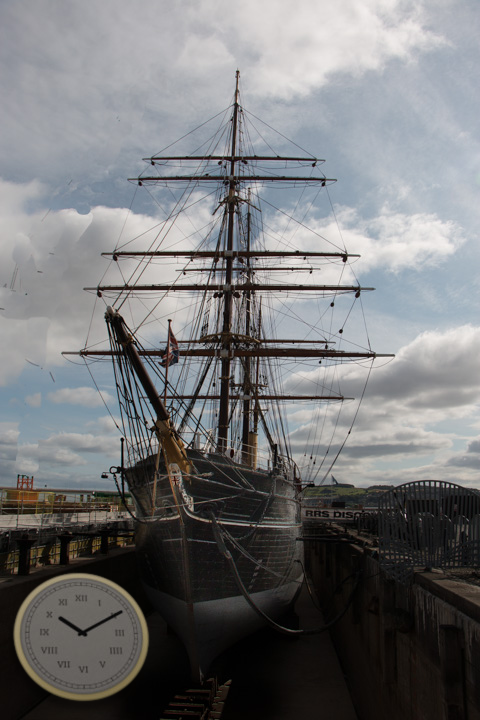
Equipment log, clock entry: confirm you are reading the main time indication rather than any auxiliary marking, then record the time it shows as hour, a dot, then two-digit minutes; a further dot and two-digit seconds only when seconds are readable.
10.10
